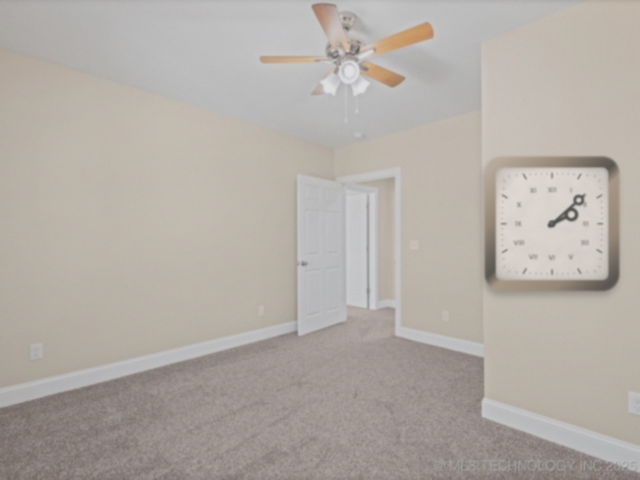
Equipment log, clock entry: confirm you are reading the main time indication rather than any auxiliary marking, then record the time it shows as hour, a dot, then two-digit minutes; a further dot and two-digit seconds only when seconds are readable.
2.08
